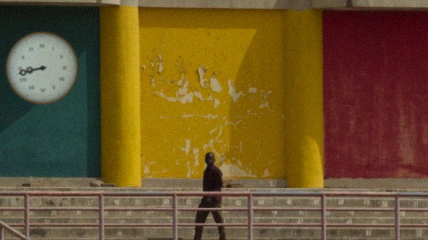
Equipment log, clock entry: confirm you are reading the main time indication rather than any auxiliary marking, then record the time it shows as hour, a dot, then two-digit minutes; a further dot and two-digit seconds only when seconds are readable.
8.43
